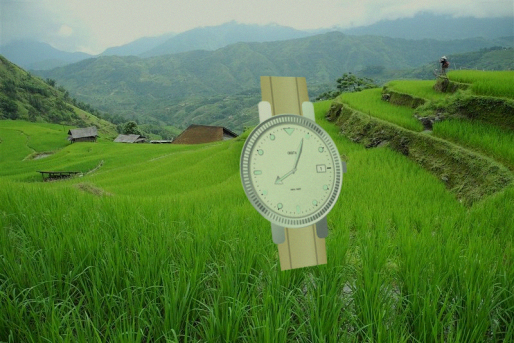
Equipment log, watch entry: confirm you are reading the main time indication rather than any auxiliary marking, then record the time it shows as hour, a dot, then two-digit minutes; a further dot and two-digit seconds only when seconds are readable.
8.04
